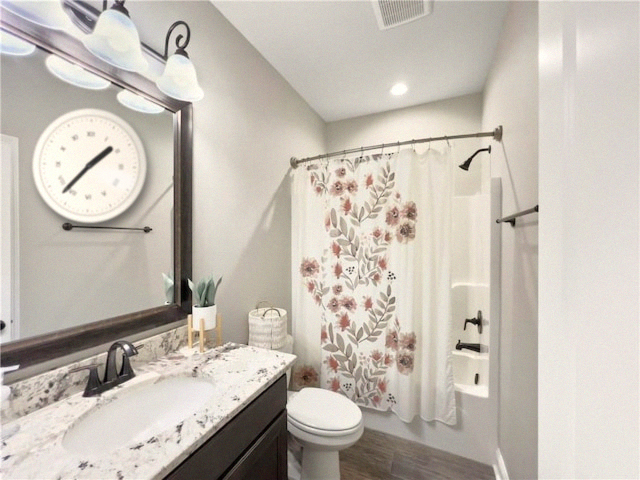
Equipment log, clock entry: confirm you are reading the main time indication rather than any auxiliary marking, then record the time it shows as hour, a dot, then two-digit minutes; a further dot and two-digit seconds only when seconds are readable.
1.37
